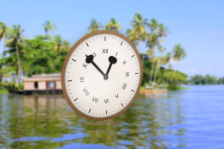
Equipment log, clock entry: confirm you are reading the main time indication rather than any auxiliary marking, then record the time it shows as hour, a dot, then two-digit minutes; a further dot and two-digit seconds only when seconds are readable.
12.53
